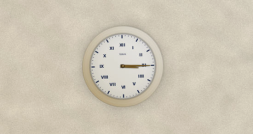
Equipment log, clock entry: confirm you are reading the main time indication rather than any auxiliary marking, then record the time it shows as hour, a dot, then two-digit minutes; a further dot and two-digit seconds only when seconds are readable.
3.15
